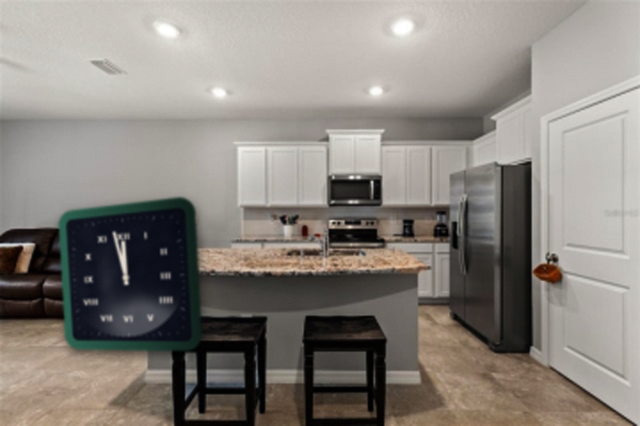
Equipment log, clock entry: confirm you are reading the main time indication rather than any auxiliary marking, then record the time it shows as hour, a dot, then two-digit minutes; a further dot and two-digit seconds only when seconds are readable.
11.58
